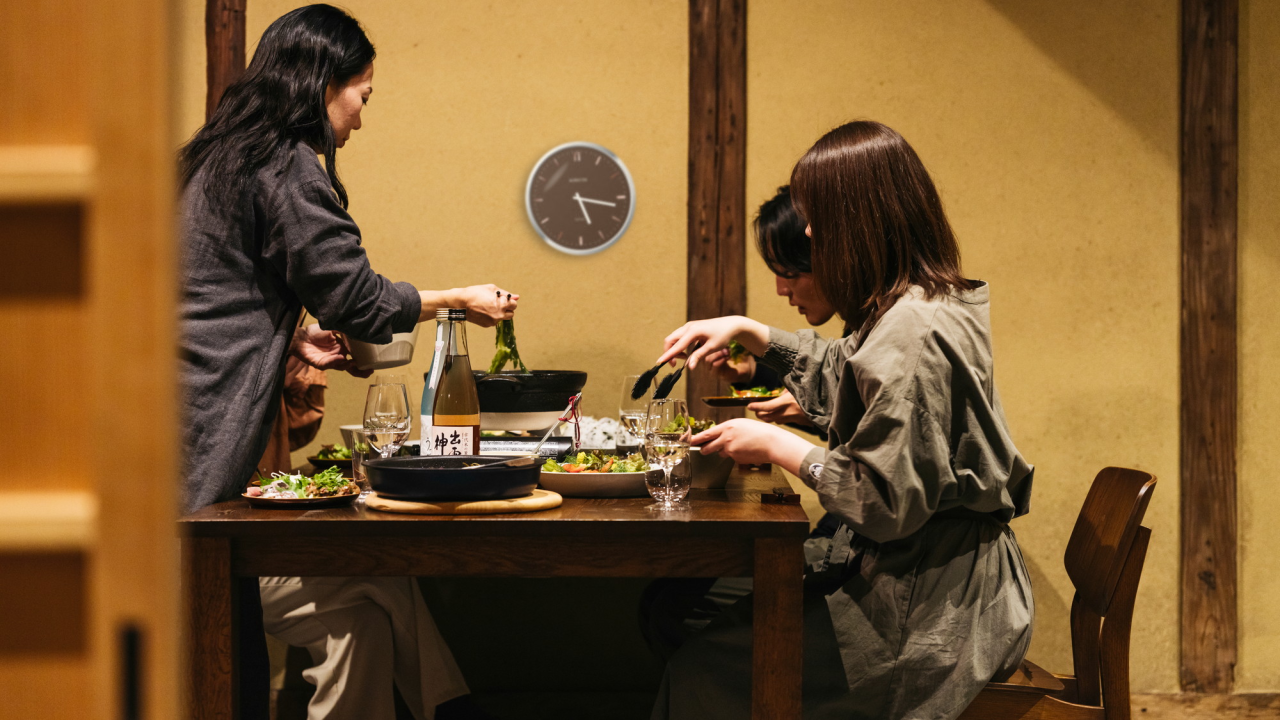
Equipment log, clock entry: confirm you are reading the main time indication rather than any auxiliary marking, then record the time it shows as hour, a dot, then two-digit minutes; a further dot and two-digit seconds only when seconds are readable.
5.17
